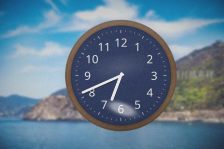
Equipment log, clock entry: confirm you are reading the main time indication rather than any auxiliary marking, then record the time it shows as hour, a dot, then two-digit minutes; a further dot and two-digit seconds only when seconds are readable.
6.41
